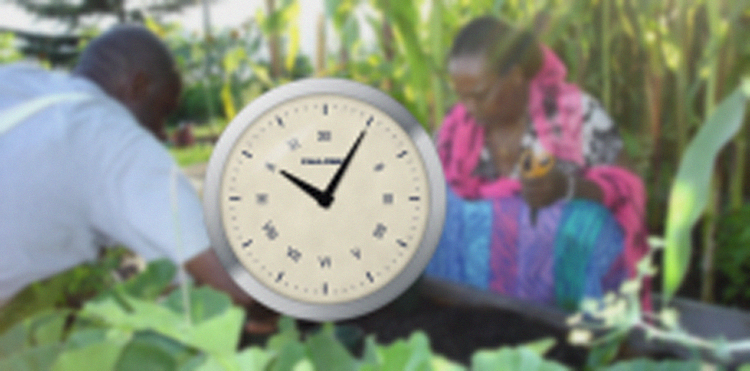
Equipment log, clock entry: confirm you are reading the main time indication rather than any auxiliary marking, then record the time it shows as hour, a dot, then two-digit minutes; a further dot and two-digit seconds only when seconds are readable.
10.05
